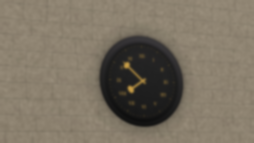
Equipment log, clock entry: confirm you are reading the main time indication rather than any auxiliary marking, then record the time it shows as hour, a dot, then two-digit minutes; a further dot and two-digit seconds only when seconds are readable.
7.52
